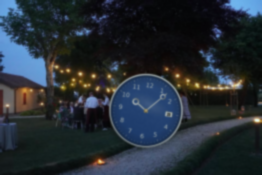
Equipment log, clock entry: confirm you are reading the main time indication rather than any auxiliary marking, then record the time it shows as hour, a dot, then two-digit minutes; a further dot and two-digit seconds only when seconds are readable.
10.07
